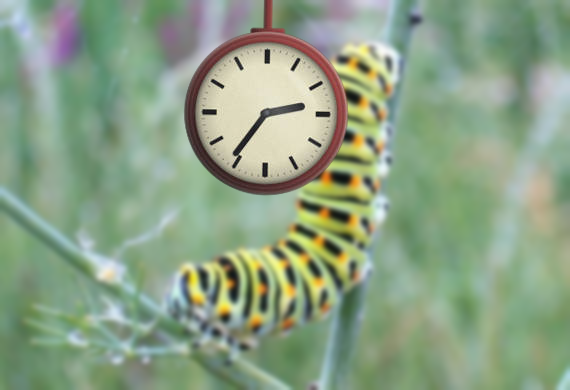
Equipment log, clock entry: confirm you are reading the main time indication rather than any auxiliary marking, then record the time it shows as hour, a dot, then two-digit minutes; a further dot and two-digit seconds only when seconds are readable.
2.36
